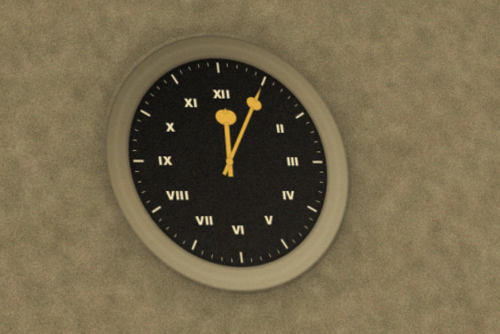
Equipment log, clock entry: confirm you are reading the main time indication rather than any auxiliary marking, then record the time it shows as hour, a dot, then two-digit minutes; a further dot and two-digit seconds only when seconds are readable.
12.05
